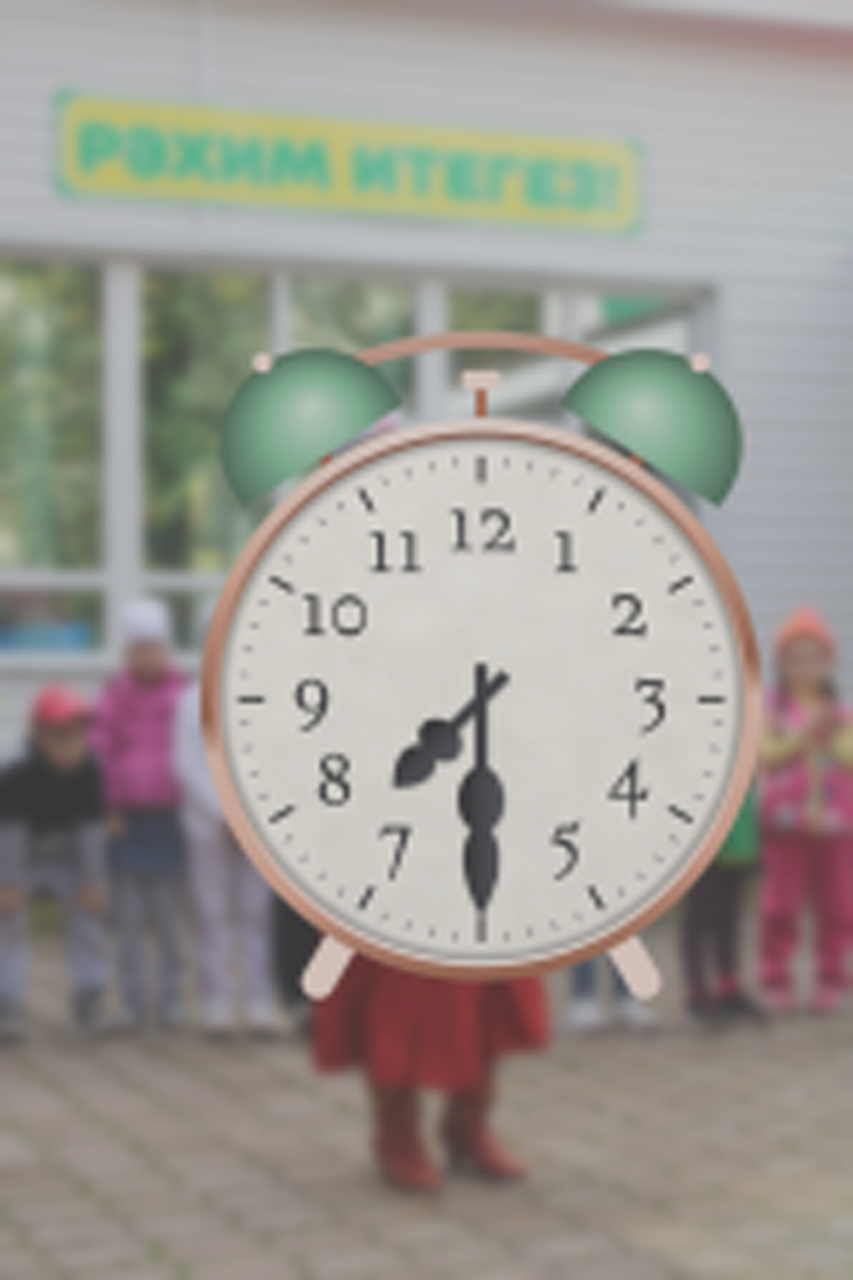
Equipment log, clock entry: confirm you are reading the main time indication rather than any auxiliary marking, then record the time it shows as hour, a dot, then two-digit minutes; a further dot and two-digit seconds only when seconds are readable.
7.30
